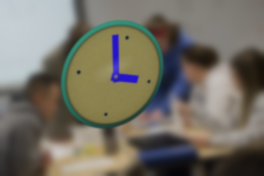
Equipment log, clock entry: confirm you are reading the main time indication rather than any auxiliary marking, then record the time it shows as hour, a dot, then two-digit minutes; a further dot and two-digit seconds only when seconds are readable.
2.57
